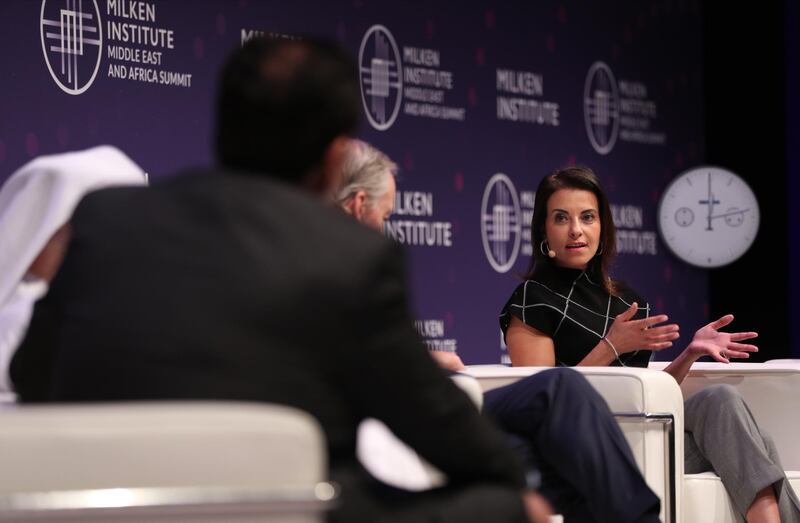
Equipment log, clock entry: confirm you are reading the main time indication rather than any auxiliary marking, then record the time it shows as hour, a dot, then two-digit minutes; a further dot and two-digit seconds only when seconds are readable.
12.13
